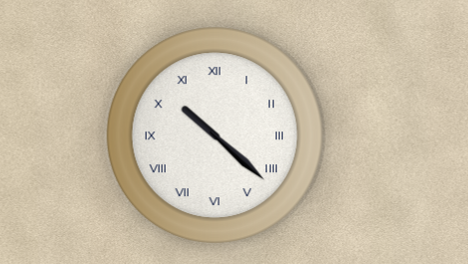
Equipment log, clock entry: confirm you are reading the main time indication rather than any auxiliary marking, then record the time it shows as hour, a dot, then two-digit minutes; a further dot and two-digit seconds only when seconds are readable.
10.22
